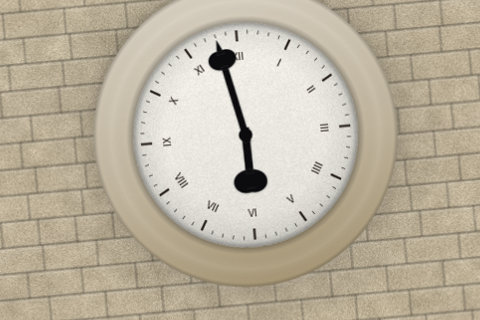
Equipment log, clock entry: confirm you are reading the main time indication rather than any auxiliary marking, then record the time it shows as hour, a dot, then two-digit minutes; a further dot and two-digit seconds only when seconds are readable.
5.58
